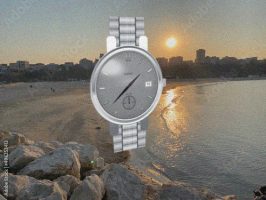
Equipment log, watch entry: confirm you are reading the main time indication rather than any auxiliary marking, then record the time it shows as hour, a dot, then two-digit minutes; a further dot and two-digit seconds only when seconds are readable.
1.38
